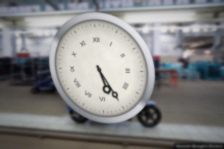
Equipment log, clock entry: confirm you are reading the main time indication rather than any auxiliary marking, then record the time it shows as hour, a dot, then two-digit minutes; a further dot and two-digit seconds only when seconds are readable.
5.25
